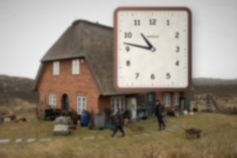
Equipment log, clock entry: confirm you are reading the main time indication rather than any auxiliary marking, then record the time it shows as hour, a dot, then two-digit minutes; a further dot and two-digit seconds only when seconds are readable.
10.47
